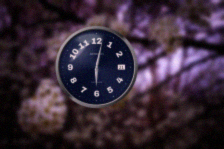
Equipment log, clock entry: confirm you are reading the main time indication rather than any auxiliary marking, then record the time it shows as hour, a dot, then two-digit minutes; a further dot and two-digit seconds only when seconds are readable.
6.02
